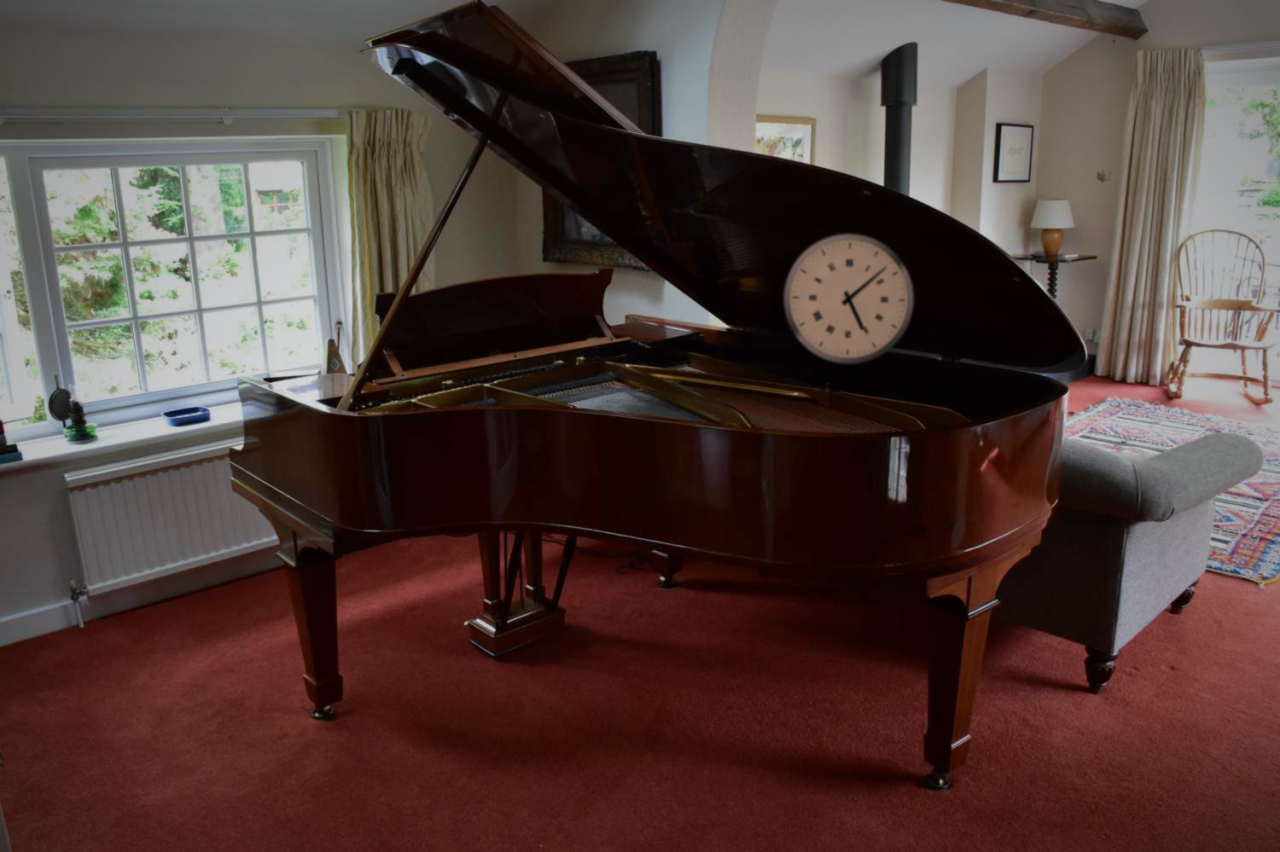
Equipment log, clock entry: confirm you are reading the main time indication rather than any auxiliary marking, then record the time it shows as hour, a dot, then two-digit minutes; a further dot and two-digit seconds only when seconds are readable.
5.08
